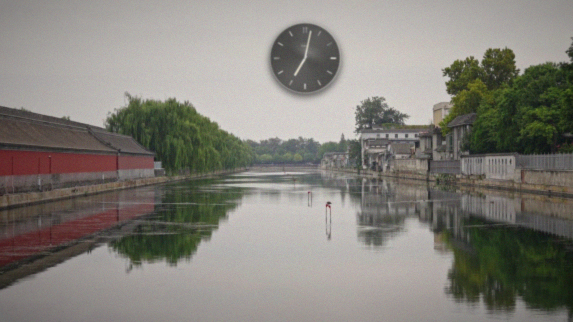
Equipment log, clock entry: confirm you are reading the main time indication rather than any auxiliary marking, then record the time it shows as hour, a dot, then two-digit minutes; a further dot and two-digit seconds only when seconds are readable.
7.02
